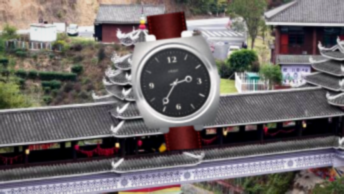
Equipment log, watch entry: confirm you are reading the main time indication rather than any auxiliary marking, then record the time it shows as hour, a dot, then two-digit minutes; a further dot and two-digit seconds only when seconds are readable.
2.36
